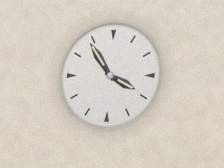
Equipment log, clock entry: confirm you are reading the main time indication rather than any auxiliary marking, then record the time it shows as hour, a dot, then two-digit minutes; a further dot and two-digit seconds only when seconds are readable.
3.54
